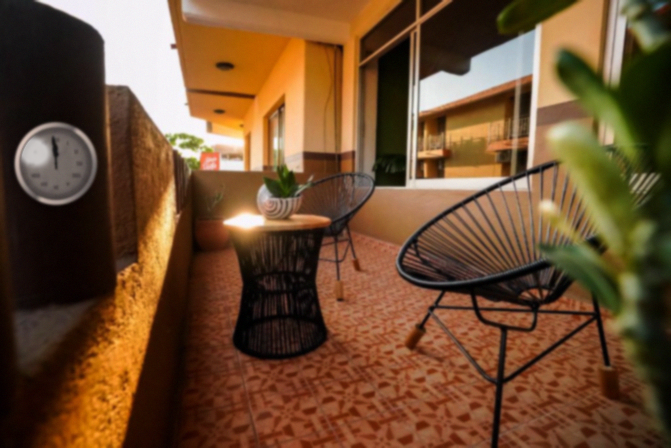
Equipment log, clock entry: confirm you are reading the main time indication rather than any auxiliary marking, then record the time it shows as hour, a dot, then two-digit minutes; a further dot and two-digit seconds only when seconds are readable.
11.59
